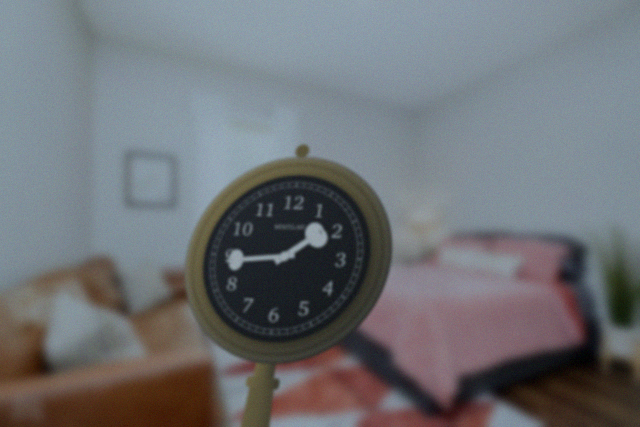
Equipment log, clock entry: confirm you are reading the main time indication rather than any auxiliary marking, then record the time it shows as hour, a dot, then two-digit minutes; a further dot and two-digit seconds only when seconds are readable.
1.44
